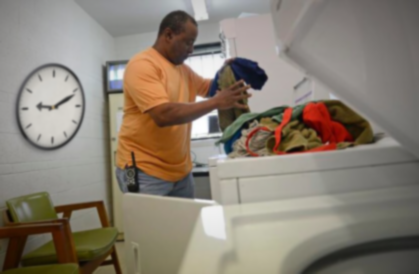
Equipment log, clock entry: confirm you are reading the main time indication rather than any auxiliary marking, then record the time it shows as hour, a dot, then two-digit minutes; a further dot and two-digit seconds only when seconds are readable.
9.11
